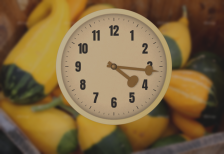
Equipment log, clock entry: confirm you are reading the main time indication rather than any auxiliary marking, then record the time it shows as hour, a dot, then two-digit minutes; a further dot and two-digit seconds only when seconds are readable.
4.16
